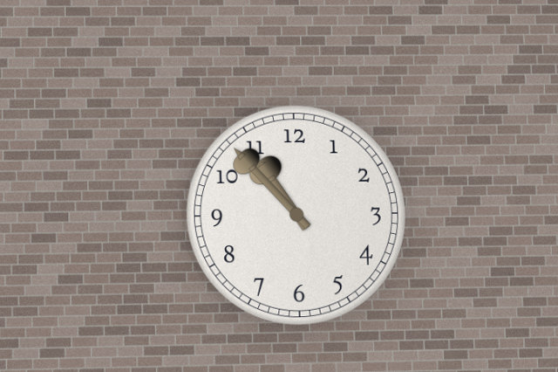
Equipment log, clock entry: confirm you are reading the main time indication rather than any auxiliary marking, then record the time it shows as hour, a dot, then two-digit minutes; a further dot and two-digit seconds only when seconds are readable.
10.53
